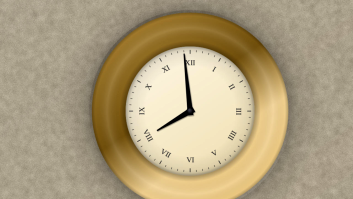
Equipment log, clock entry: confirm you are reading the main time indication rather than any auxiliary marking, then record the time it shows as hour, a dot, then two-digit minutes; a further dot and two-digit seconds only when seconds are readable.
7.59
